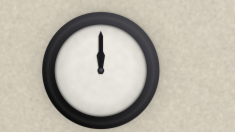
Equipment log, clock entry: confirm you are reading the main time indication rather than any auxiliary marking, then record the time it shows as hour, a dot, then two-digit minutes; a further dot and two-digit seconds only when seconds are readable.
12.00
